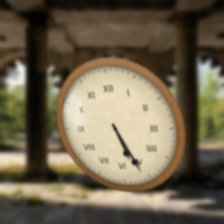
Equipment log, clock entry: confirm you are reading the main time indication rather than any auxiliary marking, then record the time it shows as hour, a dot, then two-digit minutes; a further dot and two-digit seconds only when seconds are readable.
5.26
